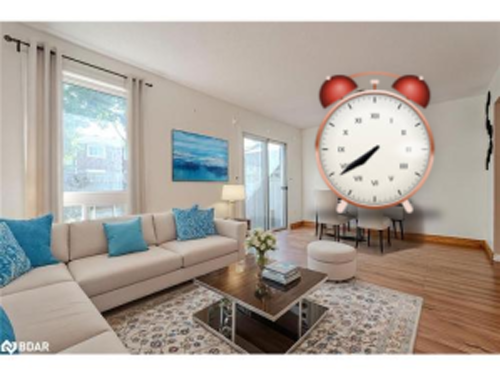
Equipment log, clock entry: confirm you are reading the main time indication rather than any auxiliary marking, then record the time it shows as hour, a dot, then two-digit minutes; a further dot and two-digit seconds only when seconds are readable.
7.39
